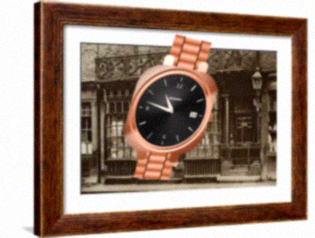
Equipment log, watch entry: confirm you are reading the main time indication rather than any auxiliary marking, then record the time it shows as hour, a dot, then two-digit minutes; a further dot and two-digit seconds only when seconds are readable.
10.47
